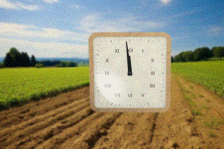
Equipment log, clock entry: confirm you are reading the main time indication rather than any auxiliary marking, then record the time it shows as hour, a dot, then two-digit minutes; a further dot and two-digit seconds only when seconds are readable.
11.59
